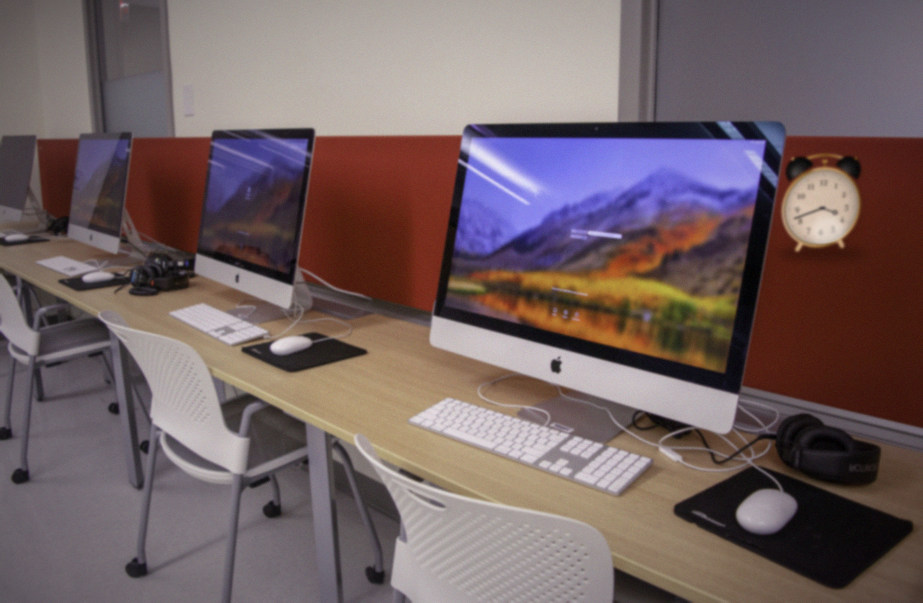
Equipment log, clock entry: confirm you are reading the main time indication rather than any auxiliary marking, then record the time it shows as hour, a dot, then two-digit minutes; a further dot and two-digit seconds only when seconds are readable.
3.42
